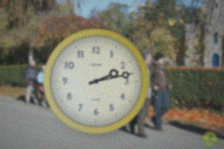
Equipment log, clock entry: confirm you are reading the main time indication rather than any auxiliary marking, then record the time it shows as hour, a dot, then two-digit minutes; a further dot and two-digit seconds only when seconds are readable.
2.13
